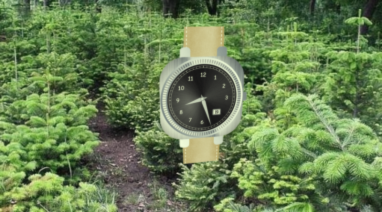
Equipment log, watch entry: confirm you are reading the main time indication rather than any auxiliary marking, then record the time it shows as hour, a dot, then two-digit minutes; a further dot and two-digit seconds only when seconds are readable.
8.27
